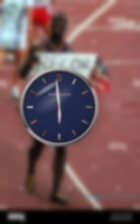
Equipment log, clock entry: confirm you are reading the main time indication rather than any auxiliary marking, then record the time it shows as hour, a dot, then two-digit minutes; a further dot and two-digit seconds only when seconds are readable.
5.59
